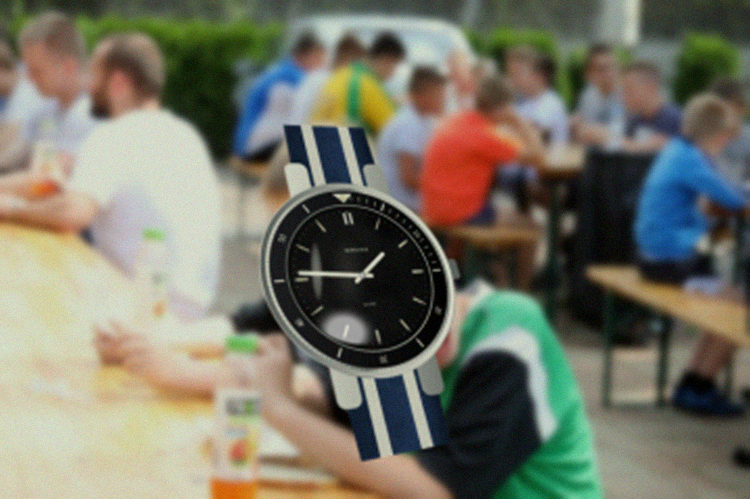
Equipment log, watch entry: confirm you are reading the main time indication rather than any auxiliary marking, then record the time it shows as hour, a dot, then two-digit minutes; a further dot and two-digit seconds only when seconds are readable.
1.46
